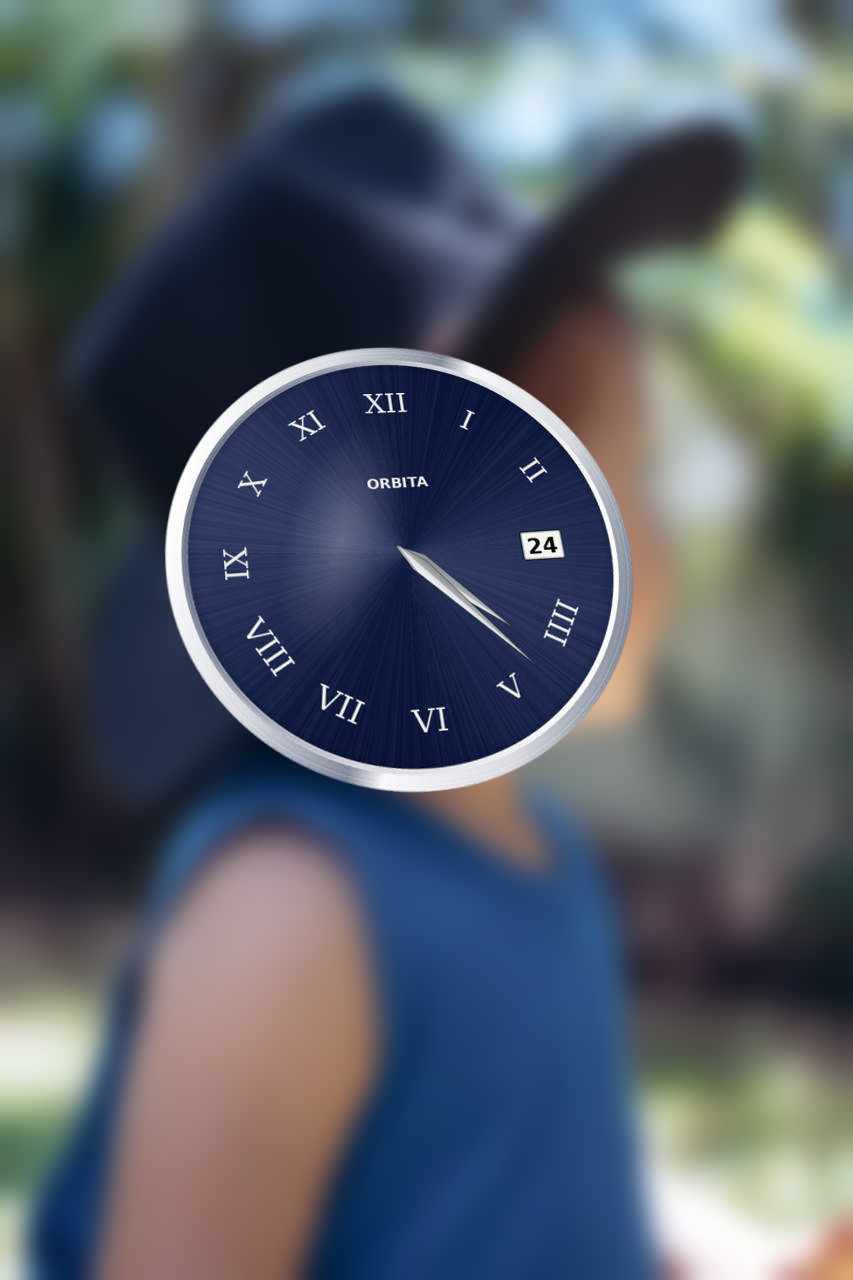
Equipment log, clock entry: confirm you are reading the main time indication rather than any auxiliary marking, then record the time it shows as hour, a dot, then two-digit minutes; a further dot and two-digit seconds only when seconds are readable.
4.23
